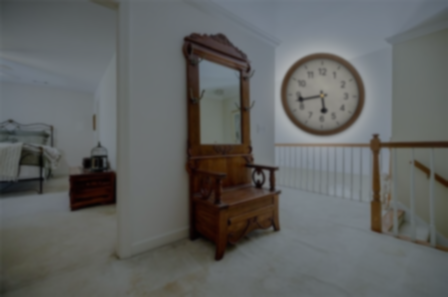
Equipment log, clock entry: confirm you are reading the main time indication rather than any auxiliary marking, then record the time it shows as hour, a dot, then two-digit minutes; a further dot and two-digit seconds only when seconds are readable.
5.43
